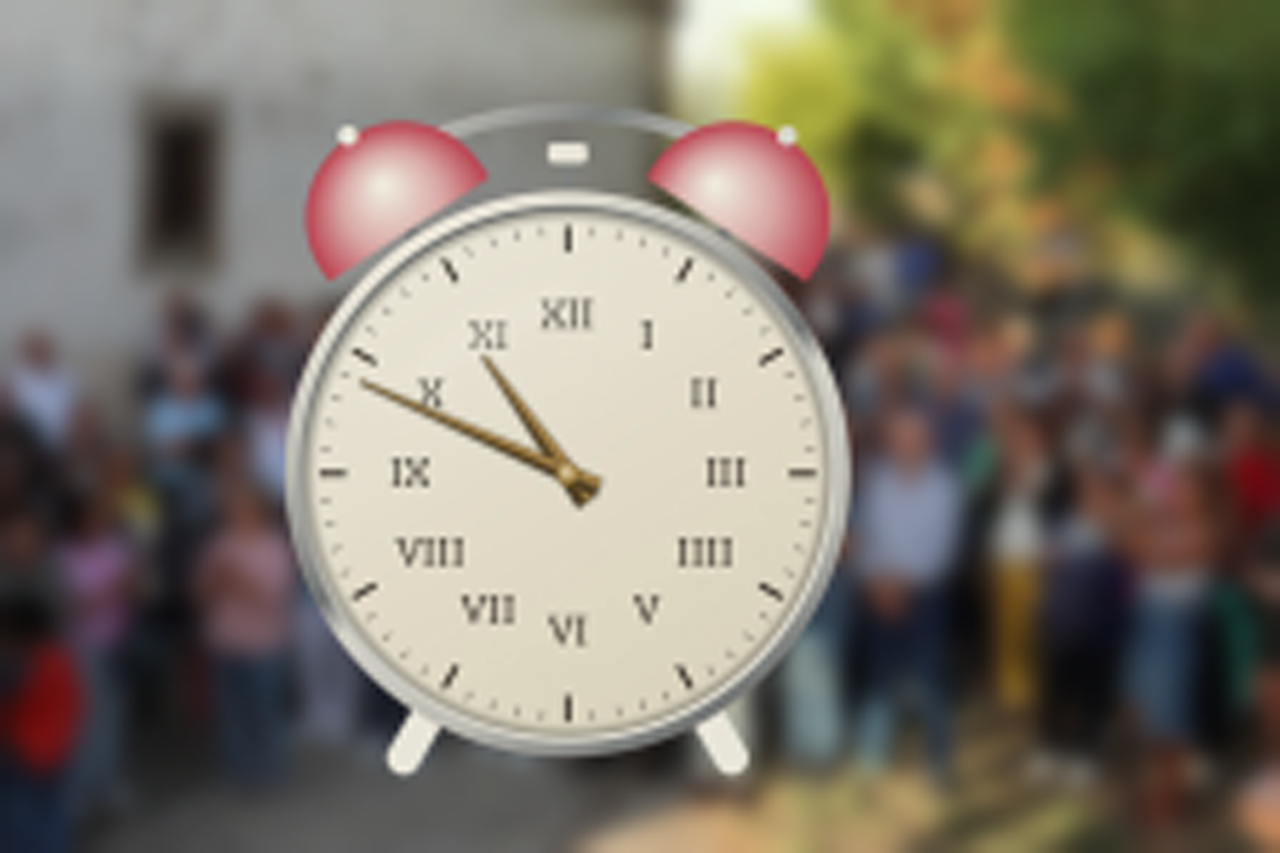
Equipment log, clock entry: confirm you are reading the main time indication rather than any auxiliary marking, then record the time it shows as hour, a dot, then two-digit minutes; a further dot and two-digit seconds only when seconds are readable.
10.49
